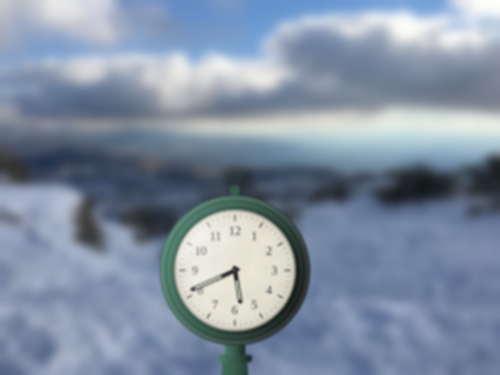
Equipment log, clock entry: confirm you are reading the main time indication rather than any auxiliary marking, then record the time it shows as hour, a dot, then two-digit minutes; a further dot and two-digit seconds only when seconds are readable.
5.41
